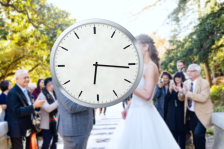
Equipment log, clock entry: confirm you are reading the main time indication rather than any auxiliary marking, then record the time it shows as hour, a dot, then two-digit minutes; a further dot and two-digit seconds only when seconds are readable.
6.16
